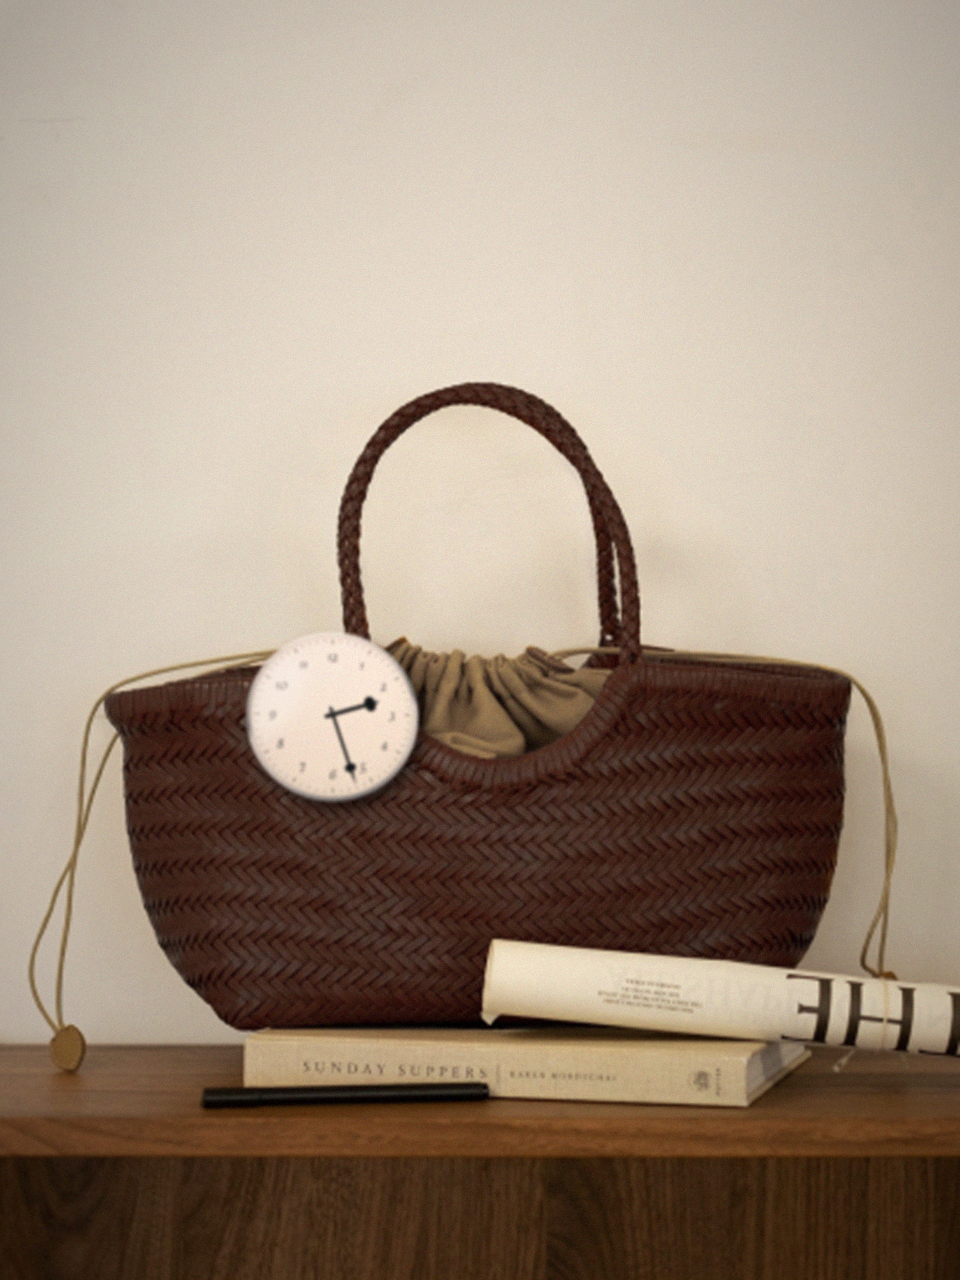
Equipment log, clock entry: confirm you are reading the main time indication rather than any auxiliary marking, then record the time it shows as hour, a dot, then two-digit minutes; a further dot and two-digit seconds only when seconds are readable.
2.27
